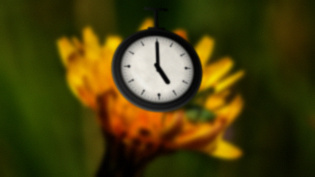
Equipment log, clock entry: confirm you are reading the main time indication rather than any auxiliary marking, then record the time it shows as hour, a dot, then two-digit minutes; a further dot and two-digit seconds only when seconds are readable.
5.00
